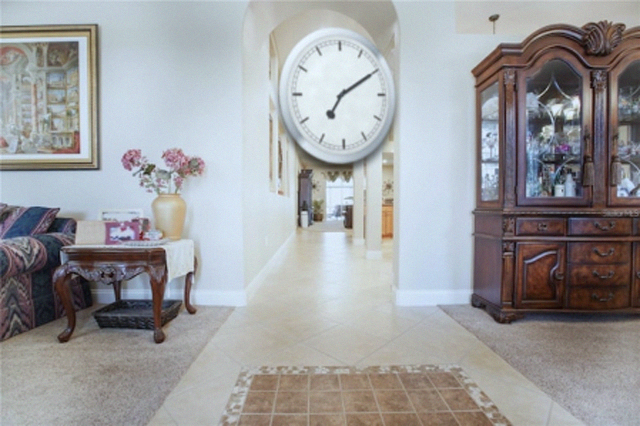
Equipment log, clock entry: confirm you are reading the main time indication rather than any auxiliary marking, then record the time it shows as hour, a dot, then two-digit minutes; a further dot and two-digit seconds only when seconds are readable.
7.10
